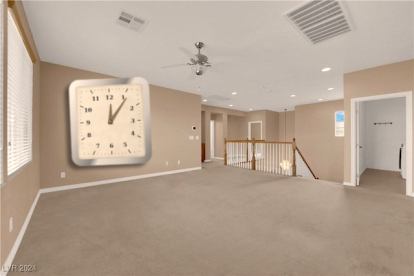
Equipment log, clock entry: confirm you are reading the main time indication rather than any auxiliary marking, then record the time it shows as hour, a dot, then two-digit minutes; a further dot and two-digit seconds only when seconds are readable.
12.06
